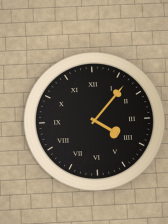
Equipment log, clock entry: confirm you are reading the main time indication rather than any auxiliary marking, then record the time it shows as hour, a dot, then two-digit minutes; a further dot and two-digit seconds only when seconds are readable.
4.07
